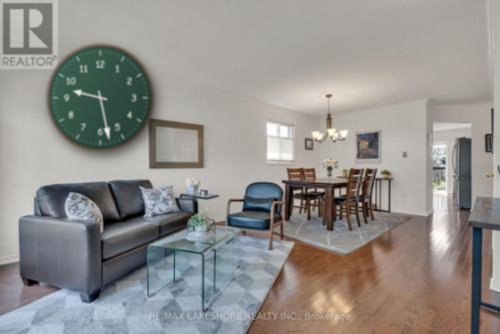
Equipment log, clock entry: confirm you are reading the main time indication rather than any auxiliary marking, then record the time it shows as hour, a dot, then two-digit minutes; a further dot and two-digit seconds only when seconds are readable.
9.28
